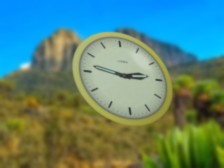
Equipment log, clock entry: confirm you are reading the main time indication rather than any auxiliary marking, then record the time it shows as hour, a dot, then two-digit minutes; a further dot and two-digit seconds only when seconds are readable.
2.47
